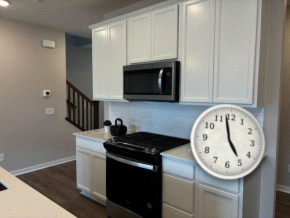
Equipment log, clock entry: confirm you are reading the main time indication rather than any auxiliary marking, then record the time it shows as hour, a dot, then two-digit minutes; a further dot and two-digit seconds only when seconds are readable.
4.58
